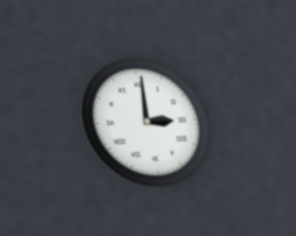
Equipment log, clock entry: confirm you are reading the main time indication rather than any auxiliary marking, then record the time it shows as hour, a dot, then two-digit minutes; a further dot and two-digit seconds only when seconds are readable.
3.01
